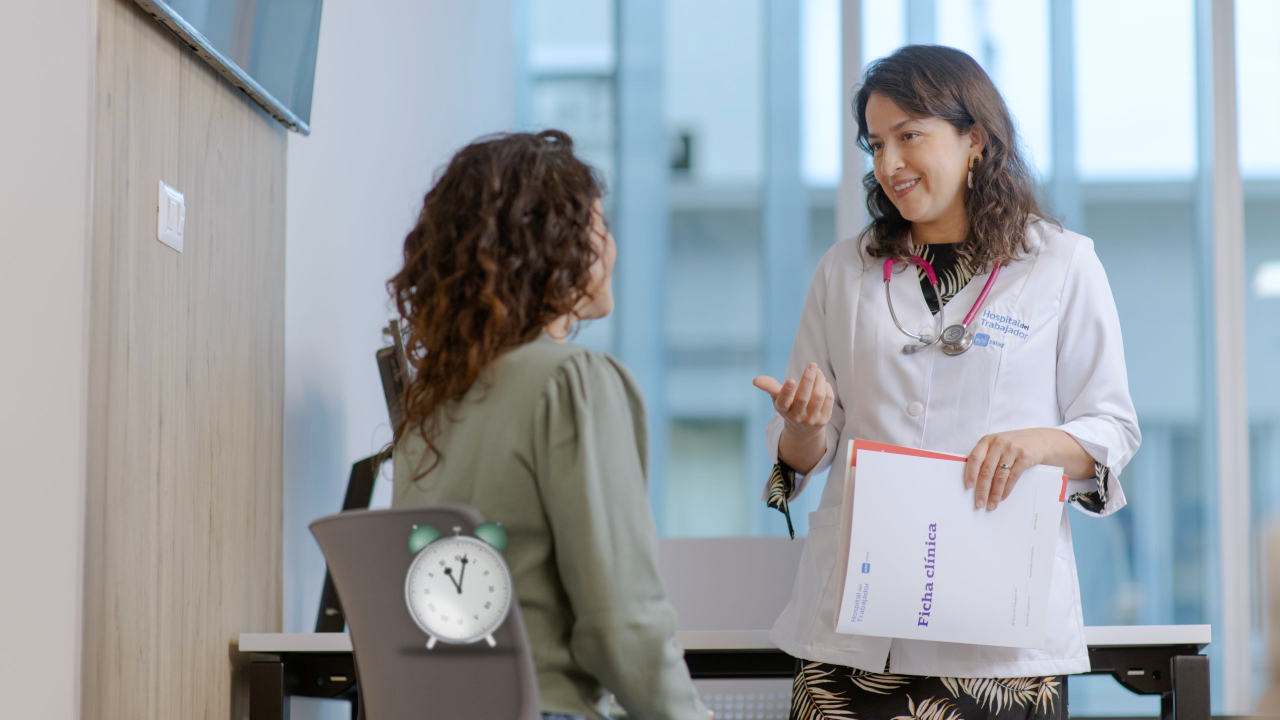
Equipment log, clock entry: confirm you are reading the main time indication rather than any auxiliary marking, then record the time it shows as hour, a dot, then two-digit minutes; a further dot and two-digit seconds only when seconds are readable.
11.02
